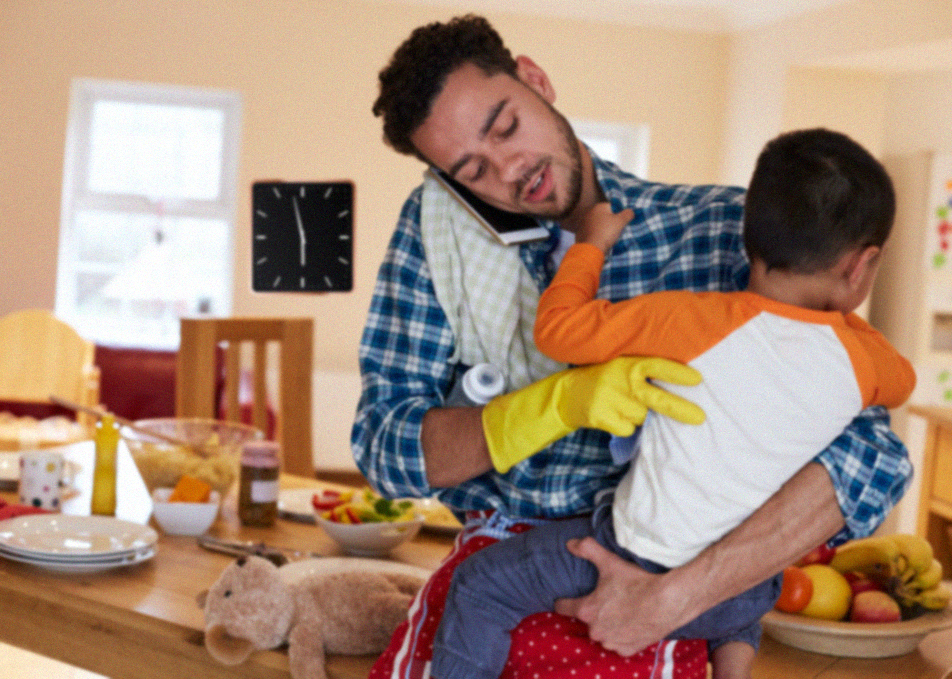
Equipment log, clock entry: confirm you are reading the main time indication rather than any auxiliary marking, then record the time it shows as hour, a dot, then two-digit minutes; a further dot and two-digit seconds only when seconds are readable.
5.58
